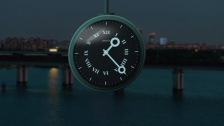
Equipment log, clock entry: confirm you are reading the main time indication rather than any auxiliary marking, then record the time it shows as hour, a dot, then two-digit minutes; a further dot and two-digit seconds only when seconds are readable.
1.23
